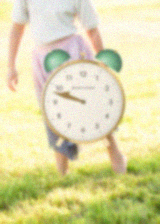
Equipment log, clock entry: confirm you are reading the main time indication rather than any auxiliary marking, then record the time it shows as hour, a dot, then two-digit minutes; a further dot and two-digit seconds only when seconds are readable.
9.48
